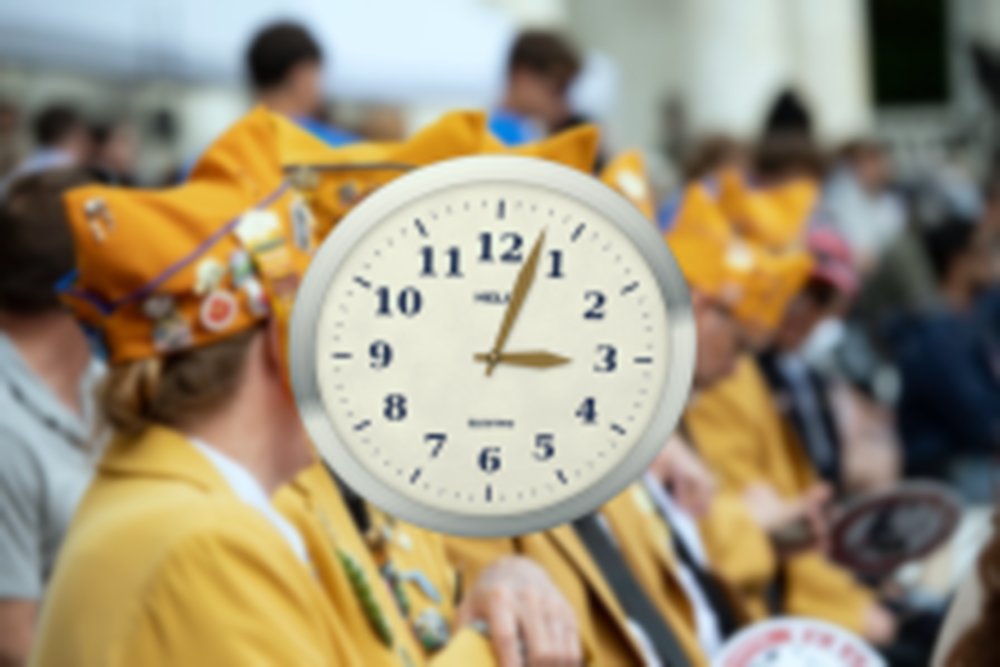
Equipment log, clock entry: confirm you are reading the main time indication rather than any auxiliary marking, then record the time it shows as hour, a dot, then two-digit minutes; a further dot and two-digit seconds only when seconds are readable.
3.03
